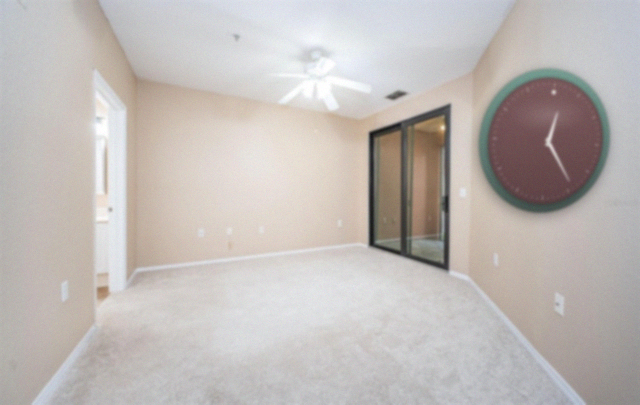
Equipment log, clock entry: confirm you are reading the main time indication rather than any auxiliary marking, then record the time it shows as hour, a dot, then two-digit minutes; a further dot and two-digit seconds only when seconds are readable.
12.24
